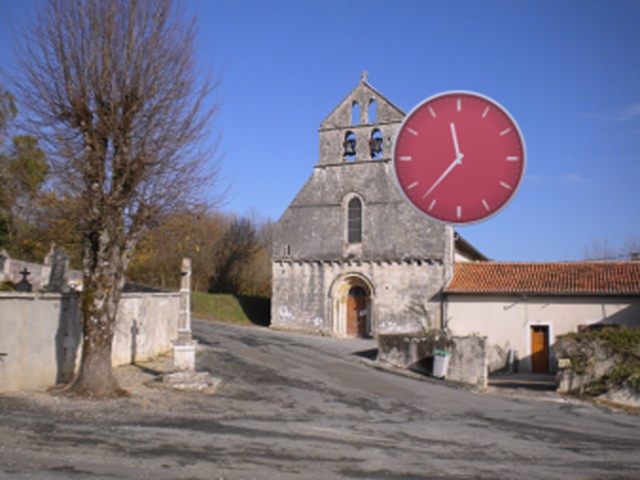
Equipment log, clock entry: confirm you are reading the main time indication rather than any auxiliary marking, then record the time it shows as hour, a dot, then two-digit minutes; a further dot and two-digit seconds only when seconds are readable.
11.37
